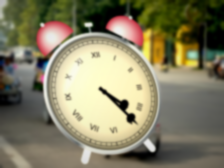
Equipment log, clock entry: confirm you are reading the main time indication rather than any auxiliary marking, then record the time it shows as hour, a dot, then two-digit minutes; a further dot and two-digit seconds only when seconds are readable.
4.24
